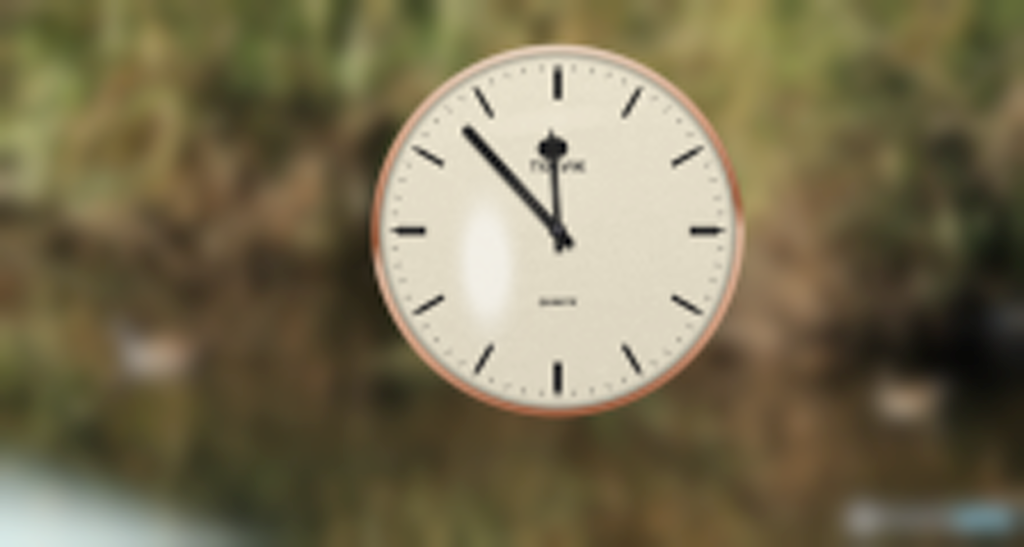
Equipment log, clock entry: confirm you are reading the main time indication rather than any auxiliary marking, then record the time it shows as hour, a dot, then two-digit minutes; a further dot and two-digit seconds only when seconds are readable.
11.53
